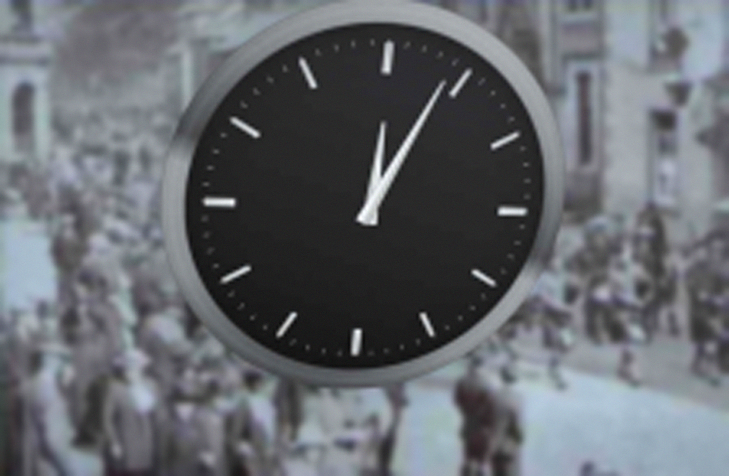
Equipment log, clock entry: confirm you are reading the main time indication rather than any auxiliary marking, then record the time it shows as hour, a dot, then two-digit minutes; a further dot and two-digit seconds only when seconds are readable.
12.04
